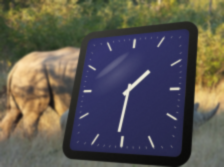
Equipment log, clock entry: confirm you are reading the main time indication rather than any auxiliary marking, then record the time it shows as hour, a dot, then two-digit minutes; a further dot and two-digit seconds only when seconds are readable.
1.31
